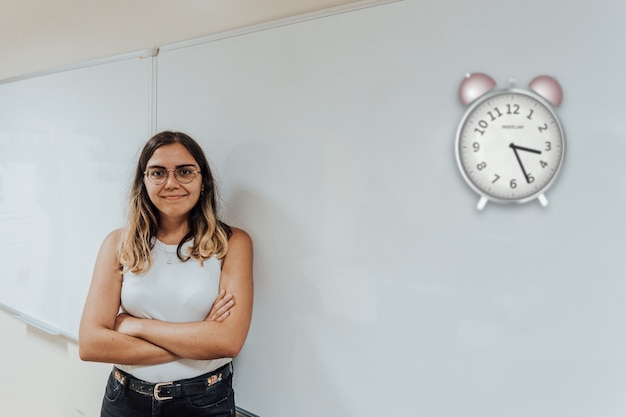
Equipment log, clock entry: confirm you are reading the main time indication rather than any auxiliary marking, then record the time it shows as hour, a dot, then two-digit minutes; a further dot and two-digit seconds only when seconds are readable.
3.26
